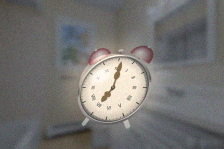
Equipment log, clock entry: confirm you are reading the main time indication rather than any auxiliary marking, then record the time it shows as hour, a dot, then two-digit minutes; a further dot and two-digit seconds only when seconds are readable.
7.01
